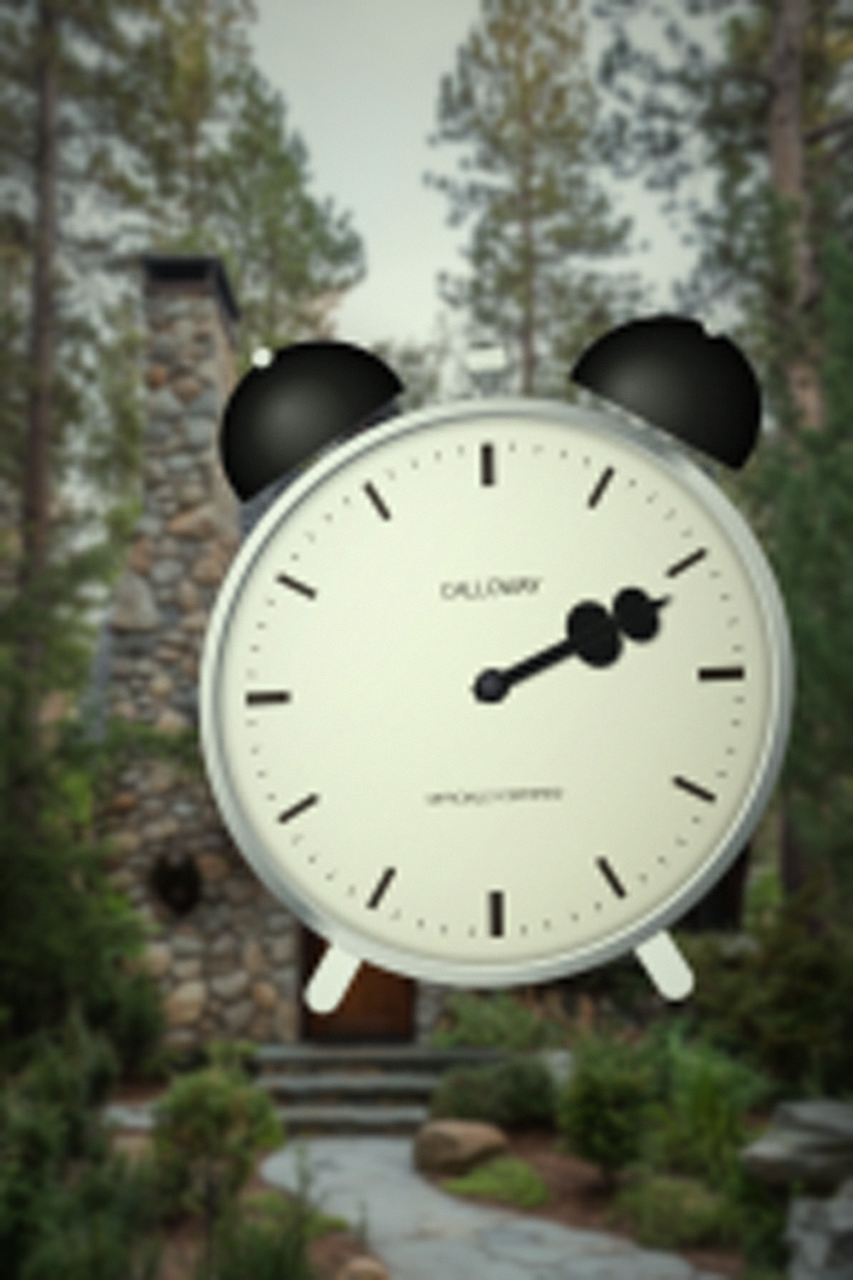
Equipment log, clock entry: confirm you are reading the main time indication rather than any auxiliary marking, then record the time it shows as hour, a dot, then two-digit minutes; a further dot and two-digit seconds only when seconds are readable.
2.11
